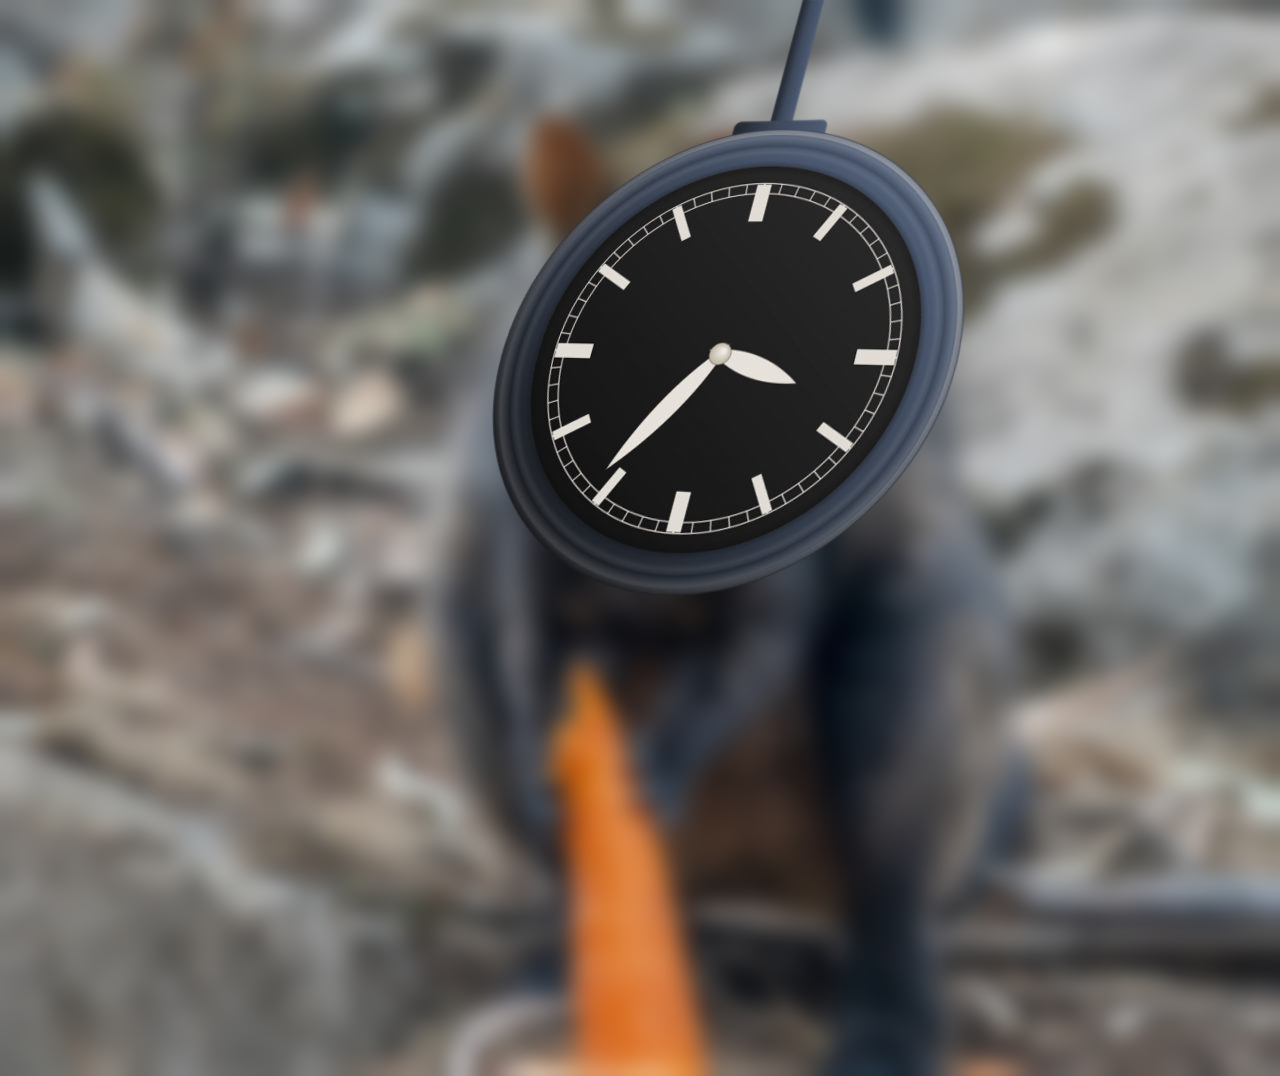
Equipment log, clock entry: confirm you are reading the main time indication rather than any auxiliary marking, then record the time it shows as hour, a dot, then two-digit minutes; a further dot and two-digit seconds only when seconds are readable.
3.36
